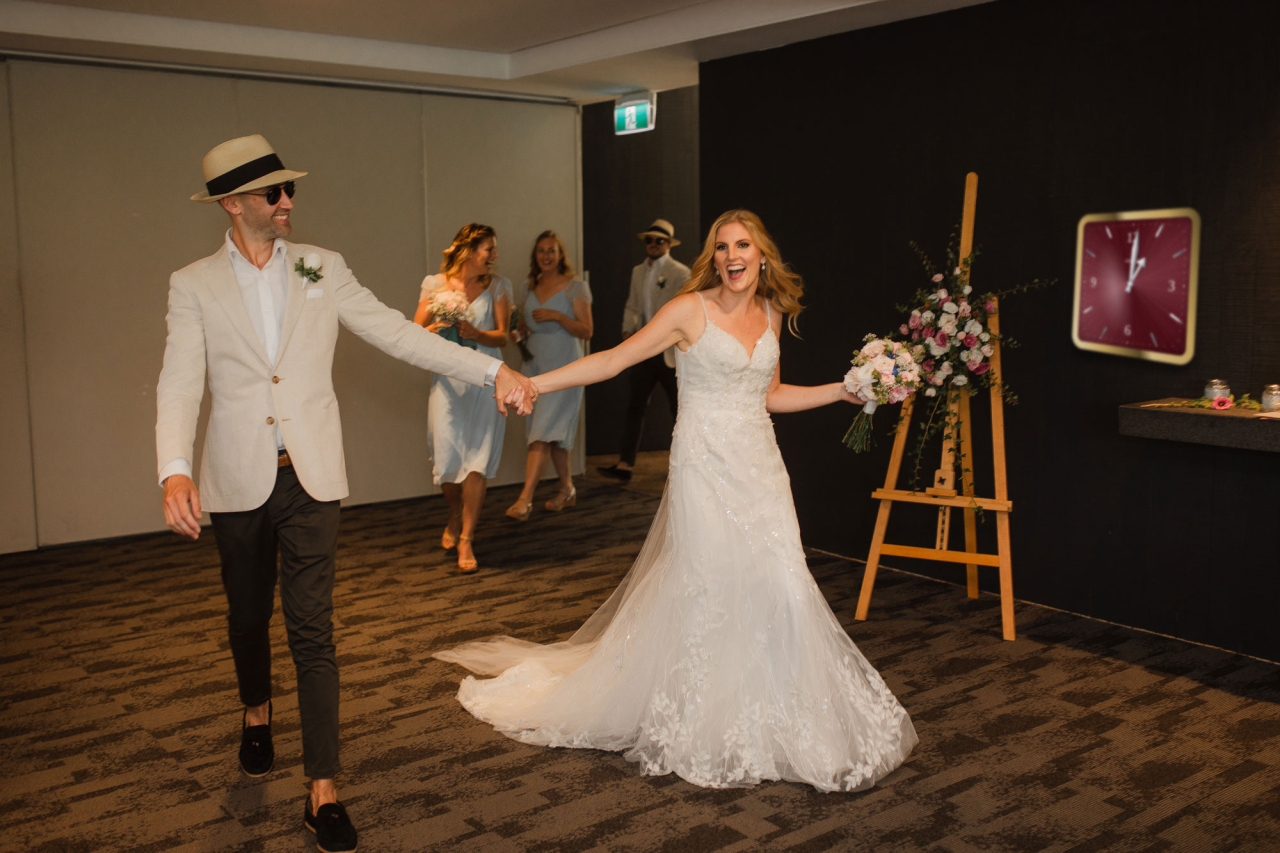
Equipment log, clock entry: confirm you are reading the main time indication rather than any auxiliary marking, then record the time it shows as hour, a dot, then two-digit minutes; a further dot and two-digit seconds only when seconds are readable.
1.01
